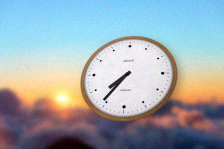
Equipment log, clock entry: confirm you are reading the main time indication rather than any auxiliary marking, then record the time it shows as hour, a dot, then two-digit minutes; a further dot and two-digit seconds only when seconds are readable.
7.36
